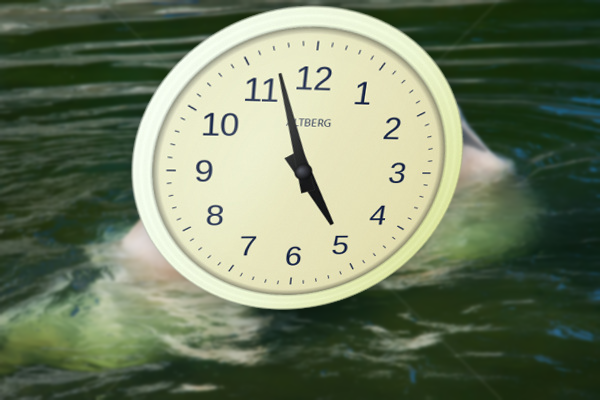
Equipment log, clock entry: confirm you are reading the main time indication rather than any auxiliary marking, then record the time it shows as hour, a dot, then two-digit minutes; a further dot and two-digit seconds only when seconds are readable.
4.57
